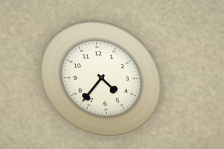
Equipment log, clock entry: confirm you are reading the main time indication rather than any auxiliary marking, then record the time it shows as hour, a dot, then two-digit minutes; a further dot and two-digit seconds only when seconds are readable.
4.37
